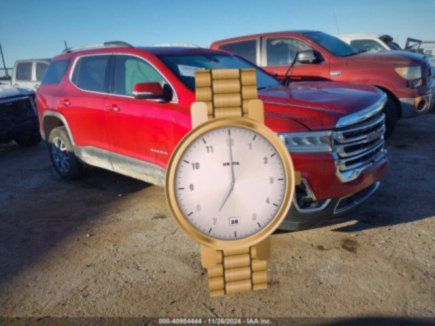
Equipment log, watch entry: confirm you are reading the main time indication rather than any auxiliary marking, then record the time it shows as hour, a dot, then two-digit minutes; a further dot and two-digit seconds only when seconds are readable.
7.00
